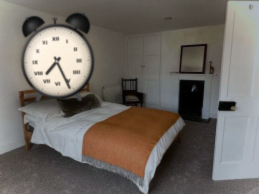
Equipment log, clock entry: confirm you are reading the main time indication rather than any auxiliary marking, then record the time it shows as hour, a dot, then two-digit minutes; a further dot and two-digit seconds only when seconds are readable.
7.26
